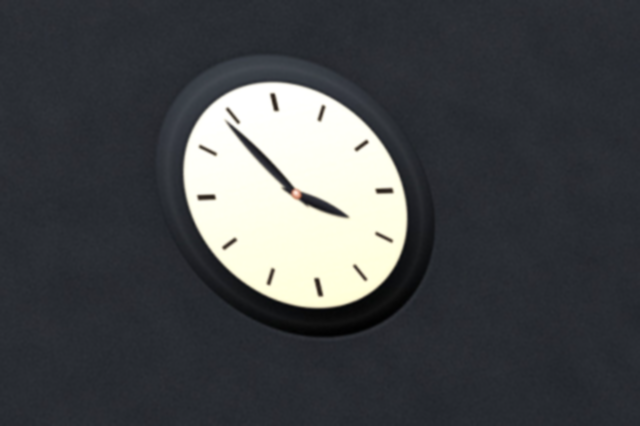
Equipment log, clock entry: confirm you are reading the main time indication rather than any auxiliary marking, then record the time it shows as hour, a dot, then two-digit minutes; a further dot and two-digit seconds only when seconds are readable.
3.54
